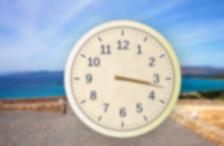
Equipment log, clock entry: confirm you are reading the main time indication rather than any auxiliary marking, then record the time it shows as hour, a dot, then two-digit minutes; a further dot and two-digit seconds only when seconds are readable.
3.17
